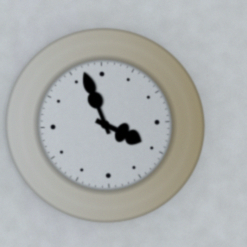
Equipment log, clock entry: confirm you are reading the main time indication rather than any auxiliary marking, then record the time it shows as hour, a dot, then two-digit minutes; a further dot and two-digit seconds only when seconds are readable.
3.57
